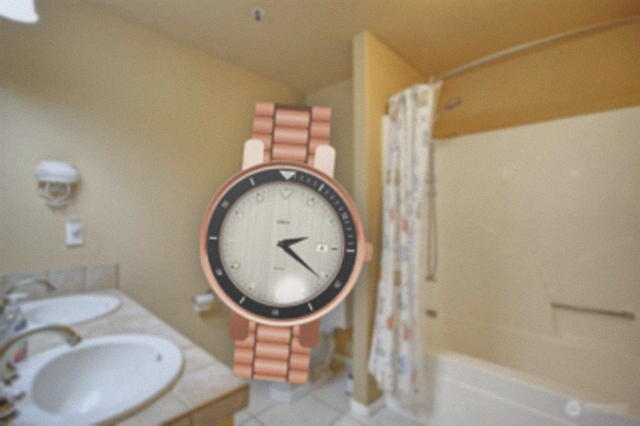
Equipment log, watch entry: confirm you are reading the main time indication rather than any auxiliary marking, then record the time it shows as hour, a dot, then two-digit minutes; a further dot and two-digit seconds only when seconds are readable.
2.21
